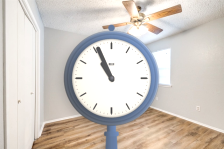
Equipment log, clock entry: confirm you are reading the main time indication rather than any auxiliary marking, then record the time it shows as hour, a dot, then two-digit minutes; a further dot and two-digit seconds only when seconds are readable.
10.56
